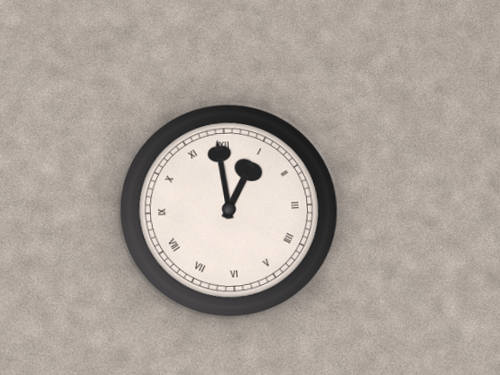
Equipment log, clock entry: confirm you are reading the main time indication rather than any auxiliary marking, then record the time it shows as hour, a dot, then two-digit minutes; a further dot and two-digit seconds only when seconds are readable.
12.59
